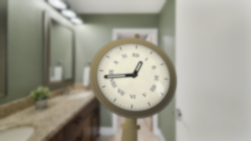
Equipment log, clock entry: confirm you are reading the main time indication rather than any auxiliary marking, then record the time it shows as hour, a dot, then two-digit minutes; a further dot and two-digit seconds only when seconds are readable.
12.43
